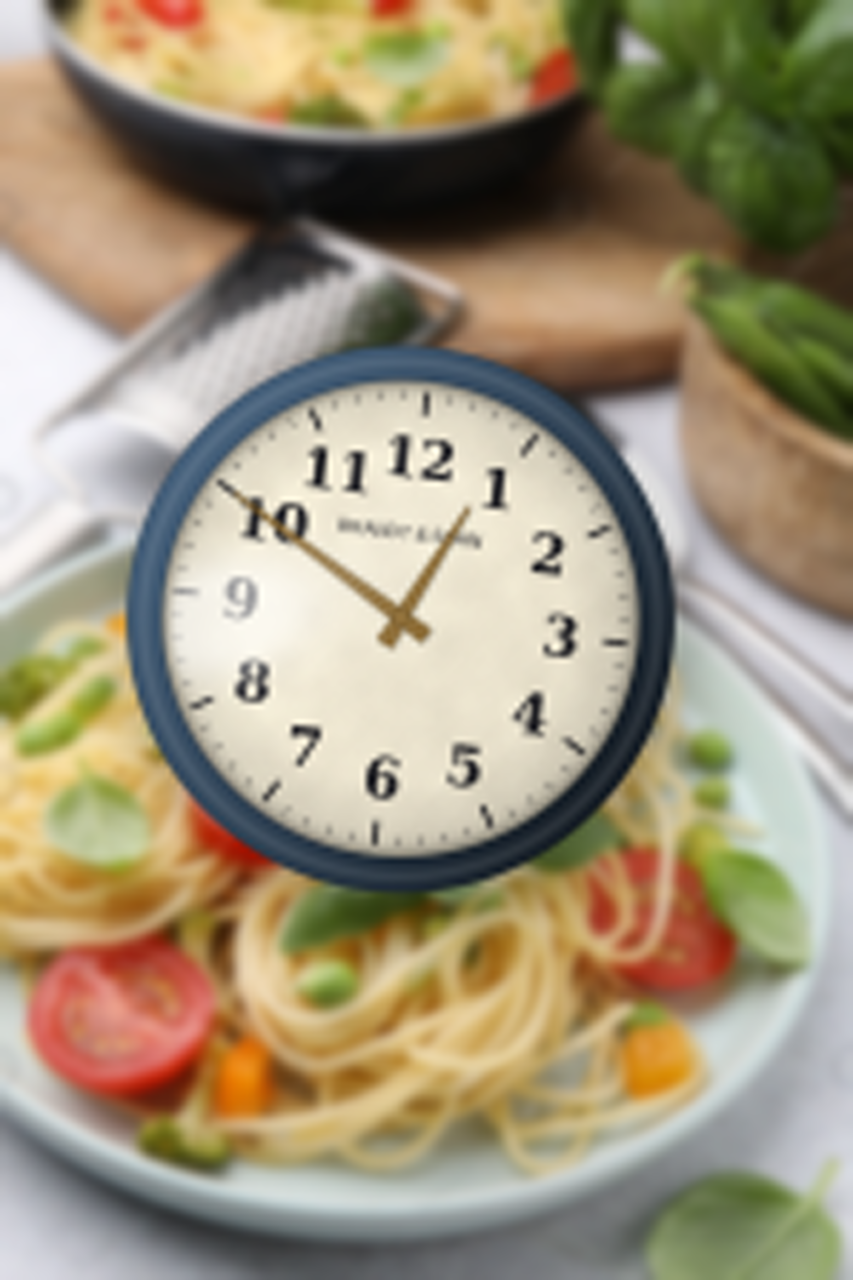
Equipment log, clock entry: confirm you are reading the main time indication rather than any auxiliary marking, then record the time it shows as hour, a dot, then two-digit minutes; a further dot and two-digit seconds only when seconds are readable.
12.50
